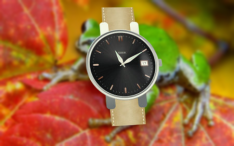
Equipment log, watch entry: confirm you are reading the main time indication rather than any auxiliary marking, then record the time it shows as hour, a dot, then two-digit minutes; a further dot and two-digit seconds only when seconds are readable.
11.10
